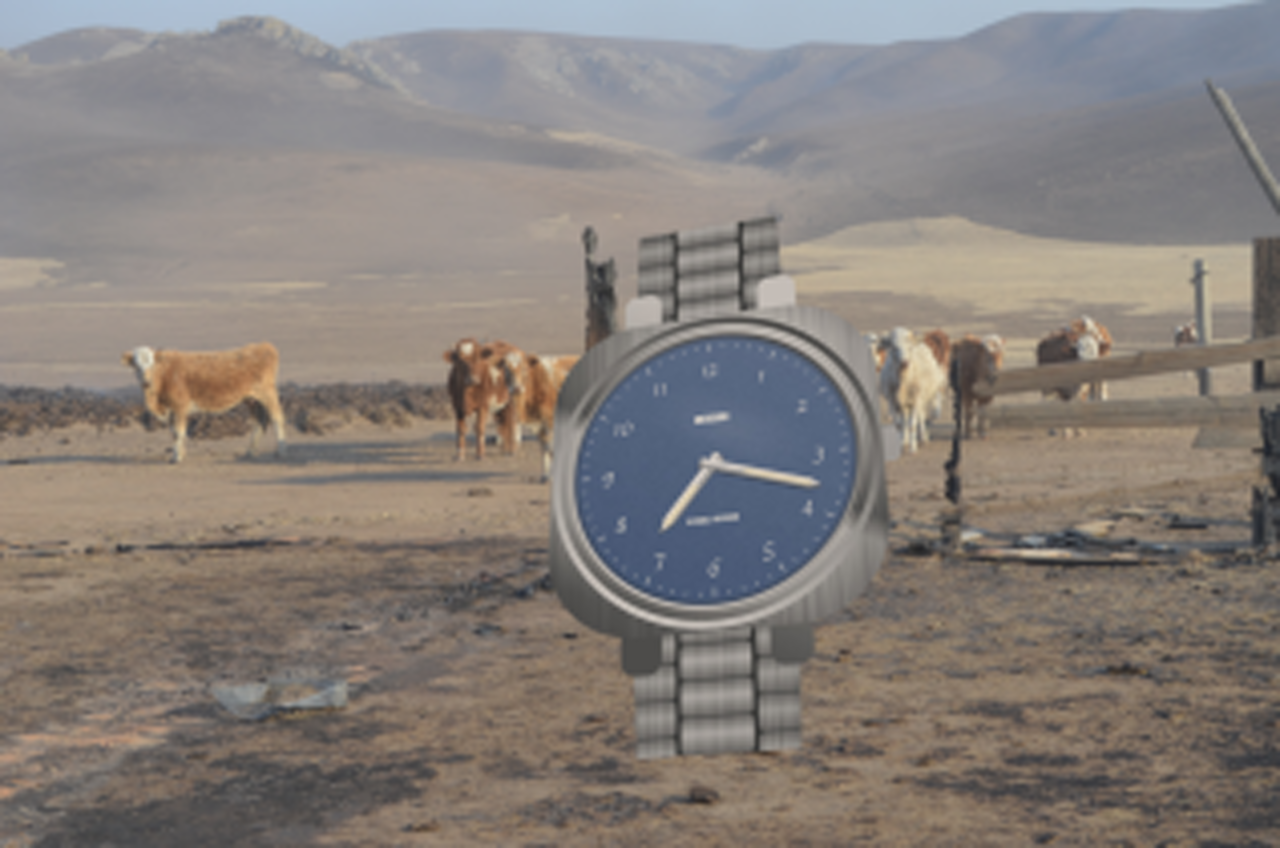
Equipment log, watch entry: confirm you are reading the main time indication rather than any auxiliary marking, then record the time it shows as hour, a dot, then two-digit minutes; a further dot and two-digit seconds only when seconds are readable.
7.18
